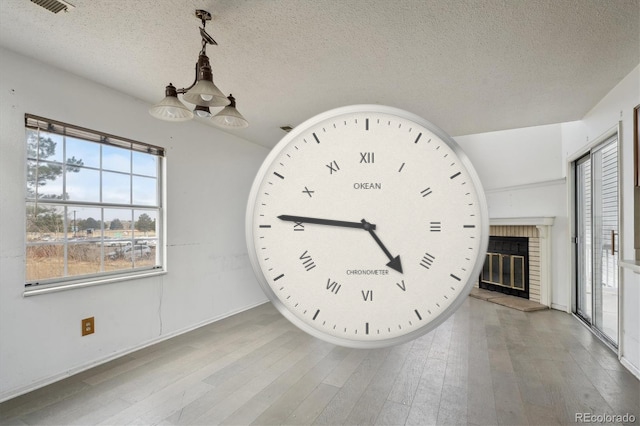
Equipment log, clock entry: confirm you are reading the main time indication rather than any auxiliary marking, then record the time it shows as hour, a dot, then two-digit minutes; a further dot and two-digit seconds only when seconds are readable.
4.46
